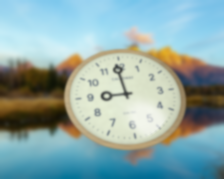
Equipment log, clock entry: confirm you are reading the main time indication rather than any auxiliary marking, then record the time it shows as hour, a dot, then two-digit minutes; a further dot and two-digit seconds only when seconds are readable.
8.59
